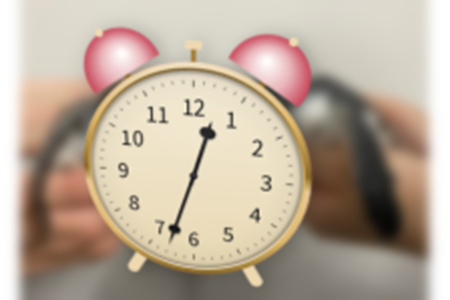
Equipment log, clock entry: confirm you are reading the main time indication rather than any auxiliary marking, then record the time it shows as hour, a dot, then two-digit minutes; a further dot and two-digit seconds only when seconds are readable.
12.33
